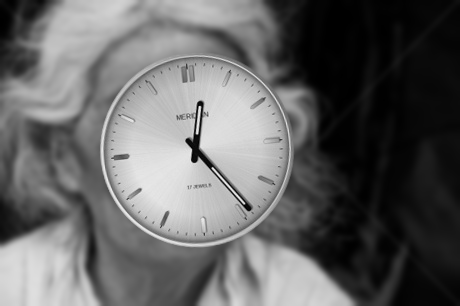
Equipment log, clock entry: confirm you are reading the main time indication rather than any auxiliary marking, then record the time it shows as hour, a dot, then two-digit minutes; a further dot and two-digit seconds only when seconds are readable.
12.24
